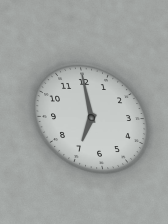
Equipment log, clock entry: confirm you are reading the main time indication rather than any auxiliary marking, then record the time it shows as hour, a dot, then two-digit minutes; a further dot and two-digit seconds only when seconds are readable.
7.00
